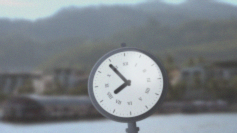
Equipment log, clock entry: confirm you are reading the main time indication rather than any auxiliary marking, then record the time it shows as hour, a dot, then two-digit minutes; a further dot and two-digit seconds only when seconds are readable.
7.54
